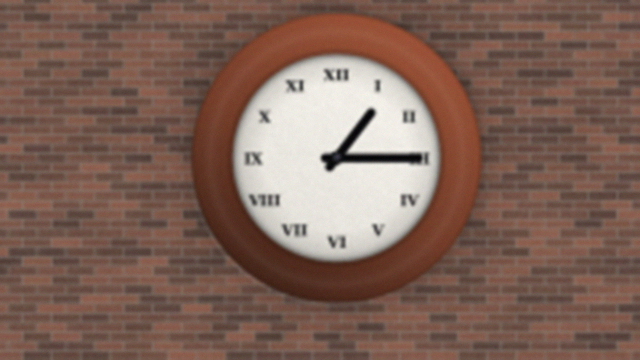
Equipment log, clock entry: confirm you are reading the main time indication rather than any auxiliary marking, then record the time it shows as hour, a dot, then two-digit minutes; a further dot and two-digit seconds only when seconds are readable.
1.15
